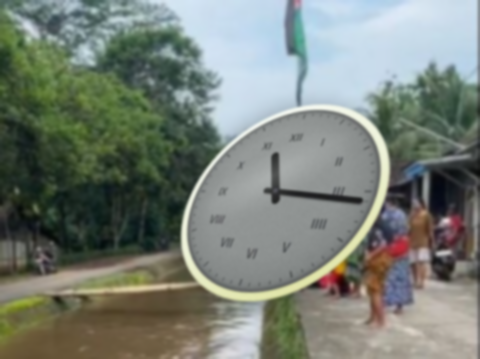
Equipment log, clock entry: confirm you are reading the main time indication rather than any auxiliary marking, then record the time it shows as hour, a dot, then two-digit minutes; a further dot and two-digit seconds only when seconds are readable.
11.16
